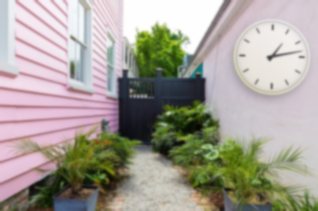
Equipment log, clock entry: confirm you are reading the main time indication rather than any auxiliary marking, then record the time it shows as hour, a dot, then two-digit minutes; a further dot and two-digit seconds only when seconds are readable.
1.13
